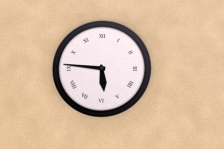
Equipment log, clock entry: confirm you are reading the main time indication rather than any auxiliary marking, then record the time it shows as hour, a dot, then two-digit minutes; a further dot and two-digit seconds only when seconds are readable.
5.46
